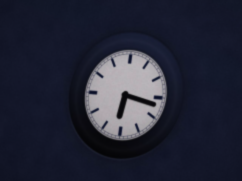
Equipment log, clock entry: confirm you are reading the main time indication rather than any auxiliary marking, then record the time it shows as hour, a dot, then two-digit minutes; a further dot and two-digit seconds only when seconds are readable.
6.17
